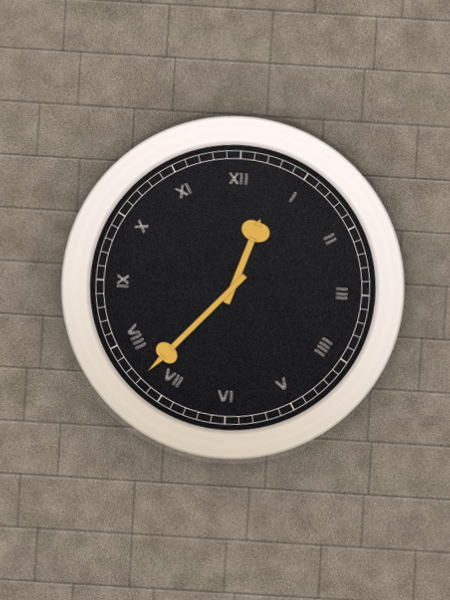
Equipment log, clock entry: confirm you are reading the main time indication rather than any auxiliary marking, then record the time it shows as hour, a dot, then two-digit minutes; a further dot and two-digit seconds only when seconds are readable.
12.37
